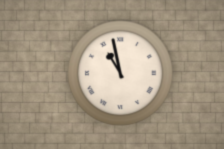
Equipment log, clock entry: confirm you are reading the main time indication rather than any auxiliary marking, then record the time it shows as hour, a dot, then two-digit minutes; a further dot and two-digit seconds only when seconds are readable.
10.58
